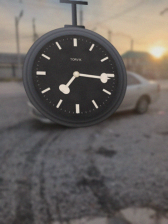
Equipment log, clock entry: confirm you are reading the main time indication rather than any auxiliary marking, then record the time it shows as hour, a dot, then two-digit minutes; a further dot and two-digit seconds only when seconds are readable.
7.16
